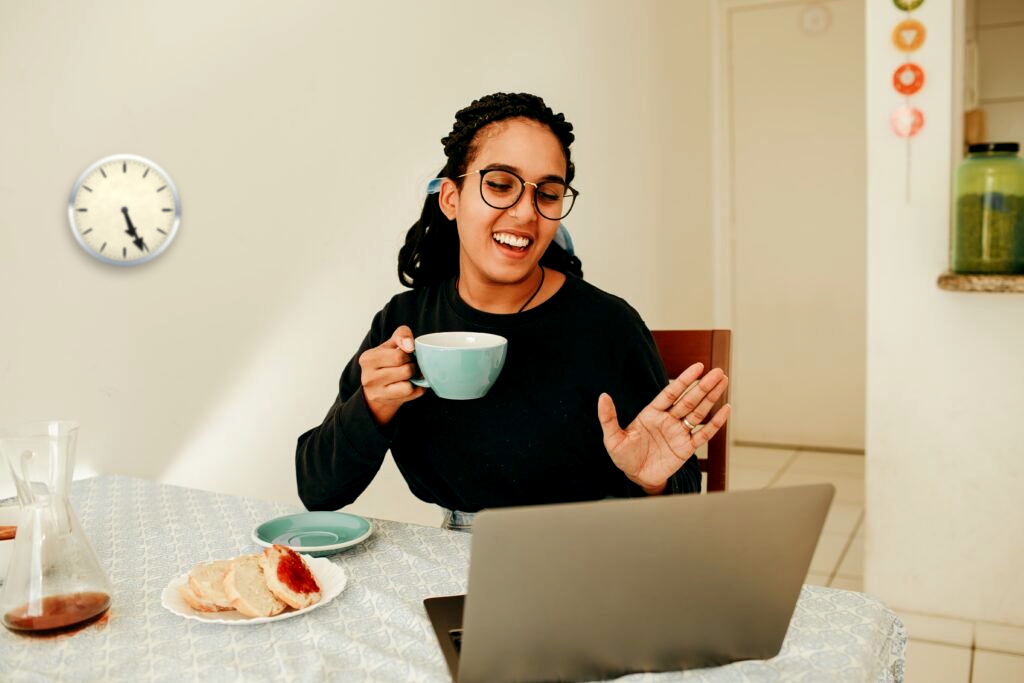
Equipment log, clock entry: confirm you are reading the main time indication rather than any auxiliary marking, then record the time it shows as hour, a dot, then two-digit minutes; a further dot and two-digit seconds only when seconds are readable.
5.26
